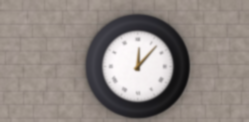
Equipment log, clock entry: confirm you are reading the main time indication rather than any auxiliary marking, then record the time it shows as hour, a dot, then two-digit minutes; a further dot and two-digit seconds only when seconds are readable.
12.07
